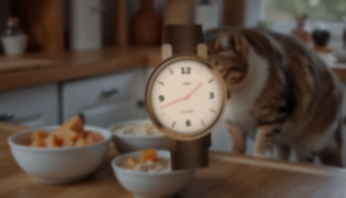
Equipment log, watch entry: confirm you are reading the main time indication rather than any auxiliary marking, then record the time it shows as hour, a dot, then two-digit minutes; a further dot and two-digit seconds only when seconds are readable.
1.42
